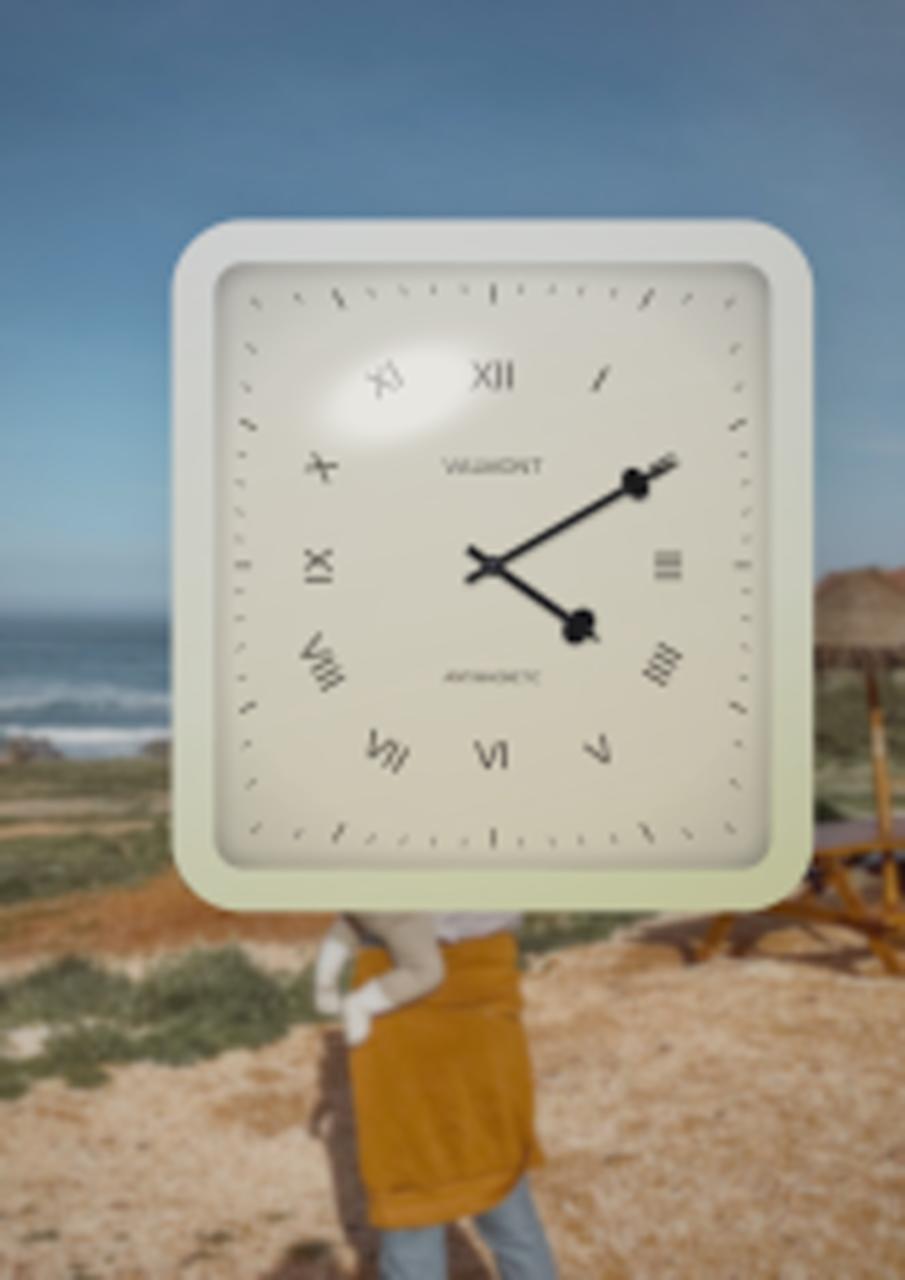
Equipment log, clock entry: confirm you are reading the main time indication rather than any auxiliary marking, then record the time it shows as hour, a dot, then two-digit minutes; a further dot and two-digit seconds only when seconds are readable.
4.10
